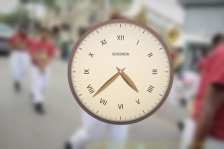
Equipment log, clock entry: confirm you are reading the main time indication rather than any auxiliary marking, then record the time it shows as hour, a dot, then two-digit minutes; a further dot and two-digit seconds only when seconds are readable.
4.38
